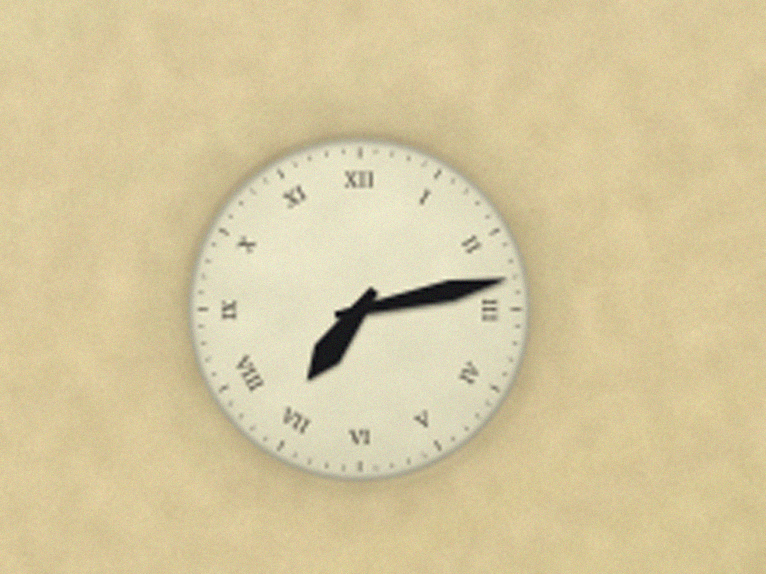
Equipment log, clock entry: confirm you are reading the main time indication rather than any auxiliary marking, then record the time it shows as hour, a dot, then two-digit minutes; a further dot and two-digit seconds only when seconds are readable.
7.13
